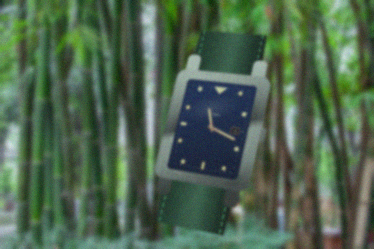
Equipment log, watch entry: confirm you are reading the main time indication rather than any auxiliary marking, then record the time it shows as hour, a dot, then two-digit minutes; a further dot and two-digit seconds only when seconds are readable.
11.18
